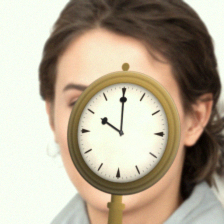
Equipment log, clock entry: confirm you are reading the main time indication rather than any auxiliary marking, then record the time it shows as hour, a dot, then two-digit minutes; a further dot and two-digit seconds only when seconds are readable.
10.00
